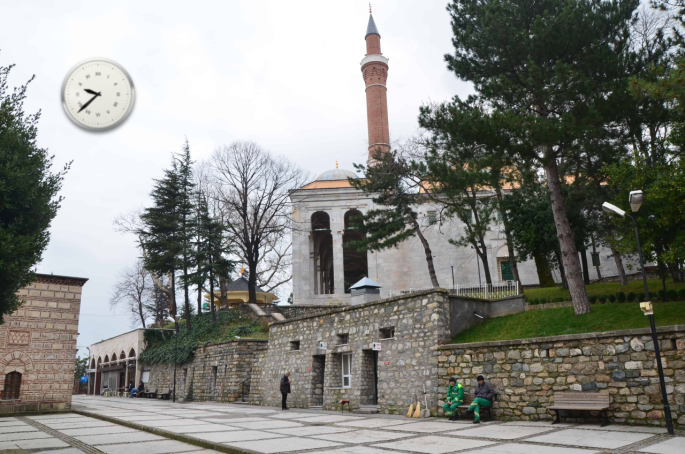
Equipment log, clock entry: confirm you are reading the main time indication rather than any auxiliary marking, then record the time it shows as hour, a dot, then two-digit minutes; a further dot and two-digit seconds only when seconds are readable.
9.38
